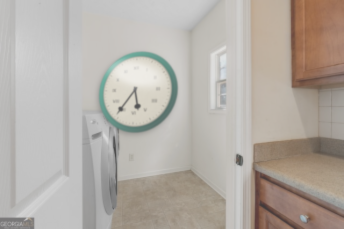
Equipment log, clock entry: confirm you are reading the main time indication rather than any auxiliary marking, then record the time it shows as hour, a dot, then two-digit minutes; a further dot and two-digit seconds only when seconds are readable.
5.36
